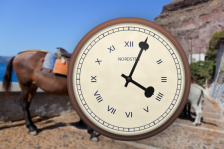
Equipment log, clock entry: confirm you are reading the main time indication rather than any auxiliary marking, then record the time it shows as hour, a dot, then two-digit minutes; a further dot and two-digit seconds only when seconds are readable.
4.04
